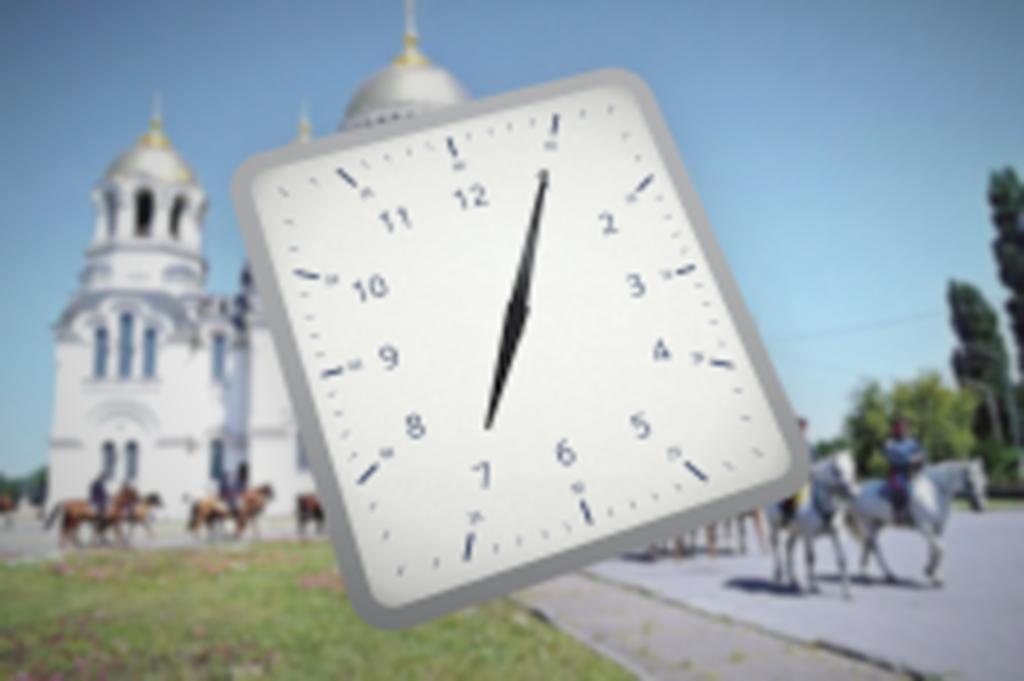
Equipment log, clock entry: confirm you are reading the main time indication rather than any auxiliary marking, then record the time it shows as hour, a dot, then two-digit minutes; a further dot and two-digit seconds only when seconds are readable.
7.05
